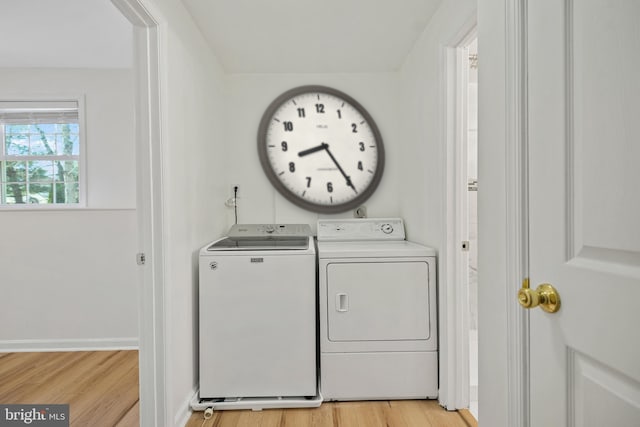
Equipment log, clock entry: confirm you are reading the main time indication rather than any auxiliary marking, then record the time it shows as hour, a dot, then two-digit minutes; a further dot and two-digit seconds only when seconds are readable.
8.25
